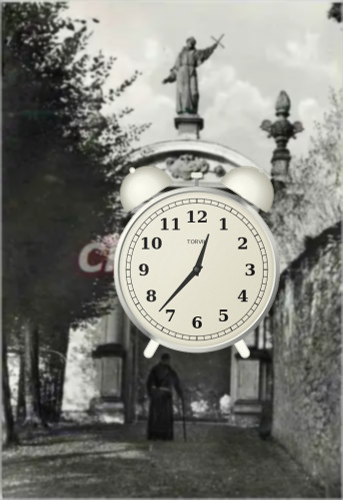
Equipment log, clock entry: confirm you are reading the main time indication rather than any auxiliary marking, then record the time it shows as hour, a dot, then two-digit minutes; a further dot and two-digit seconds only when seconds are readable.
12.37
